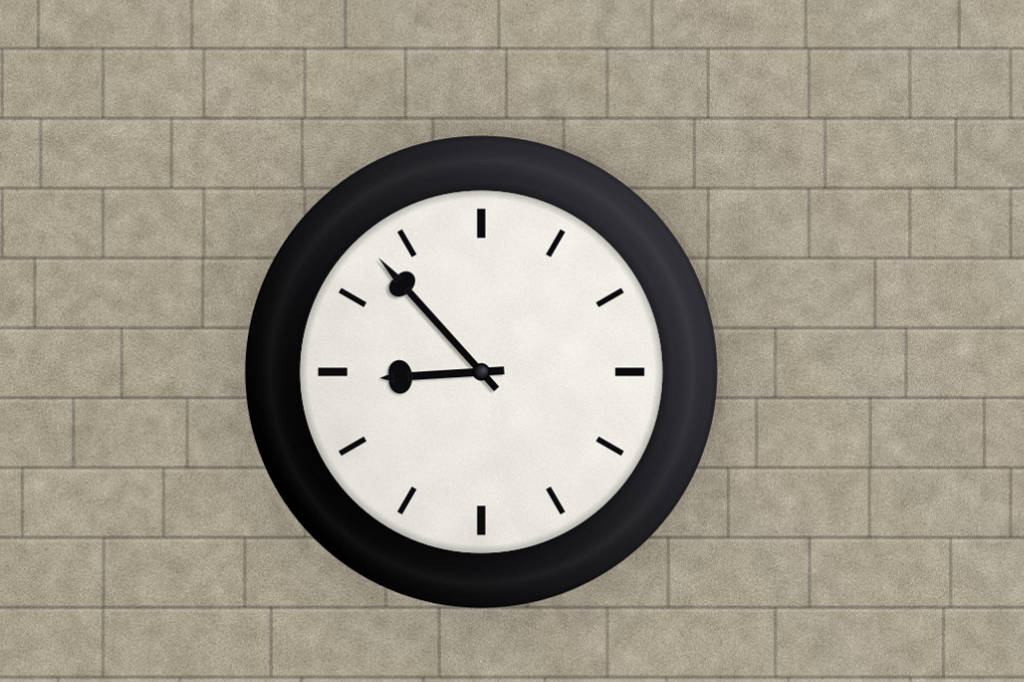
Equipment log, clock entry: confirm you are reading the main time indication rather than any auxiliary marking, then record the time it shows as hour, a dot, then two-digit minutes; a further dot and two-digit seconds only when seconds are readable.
8.53
